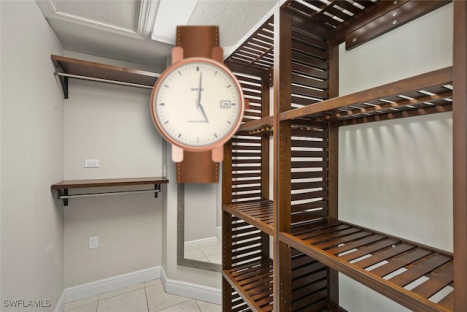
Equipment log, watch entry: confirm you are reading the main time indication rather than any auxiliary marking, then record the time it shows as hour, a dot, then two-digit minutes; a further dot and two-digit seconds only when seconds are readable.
5.01
